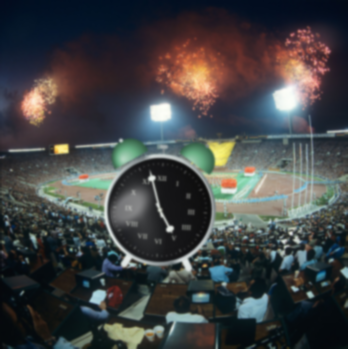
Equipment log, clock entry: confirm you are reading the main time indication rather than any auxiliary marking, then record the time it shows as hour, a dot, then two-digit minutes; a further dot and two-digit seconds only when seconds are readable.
4.57
